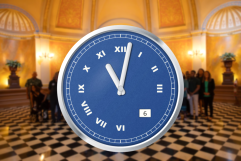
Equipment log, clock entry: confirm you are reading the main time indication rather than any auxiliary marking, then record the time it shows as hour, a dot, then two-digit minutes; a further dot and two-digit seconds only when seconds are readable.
11.02
